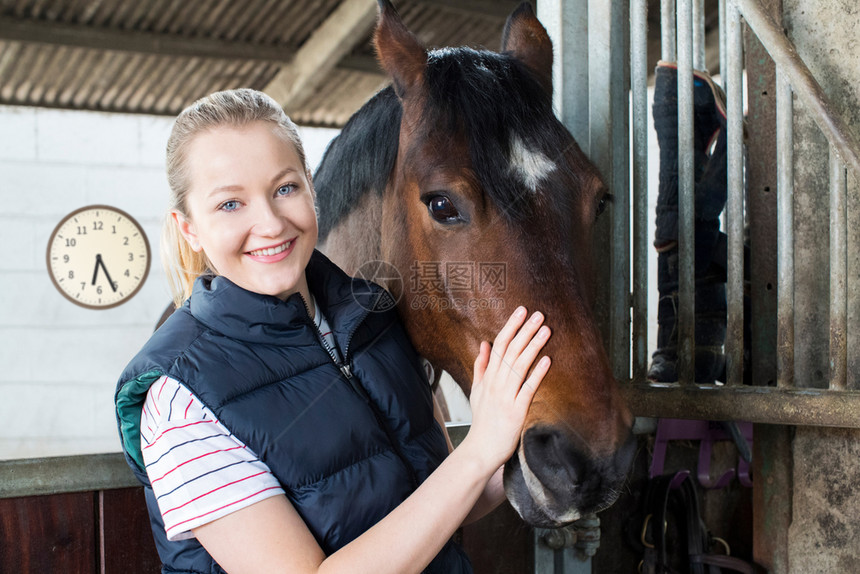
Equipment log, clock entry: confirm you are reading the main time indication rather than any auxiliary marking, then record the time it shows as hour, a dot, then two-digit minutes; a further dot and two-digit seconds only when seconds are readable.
6.26
